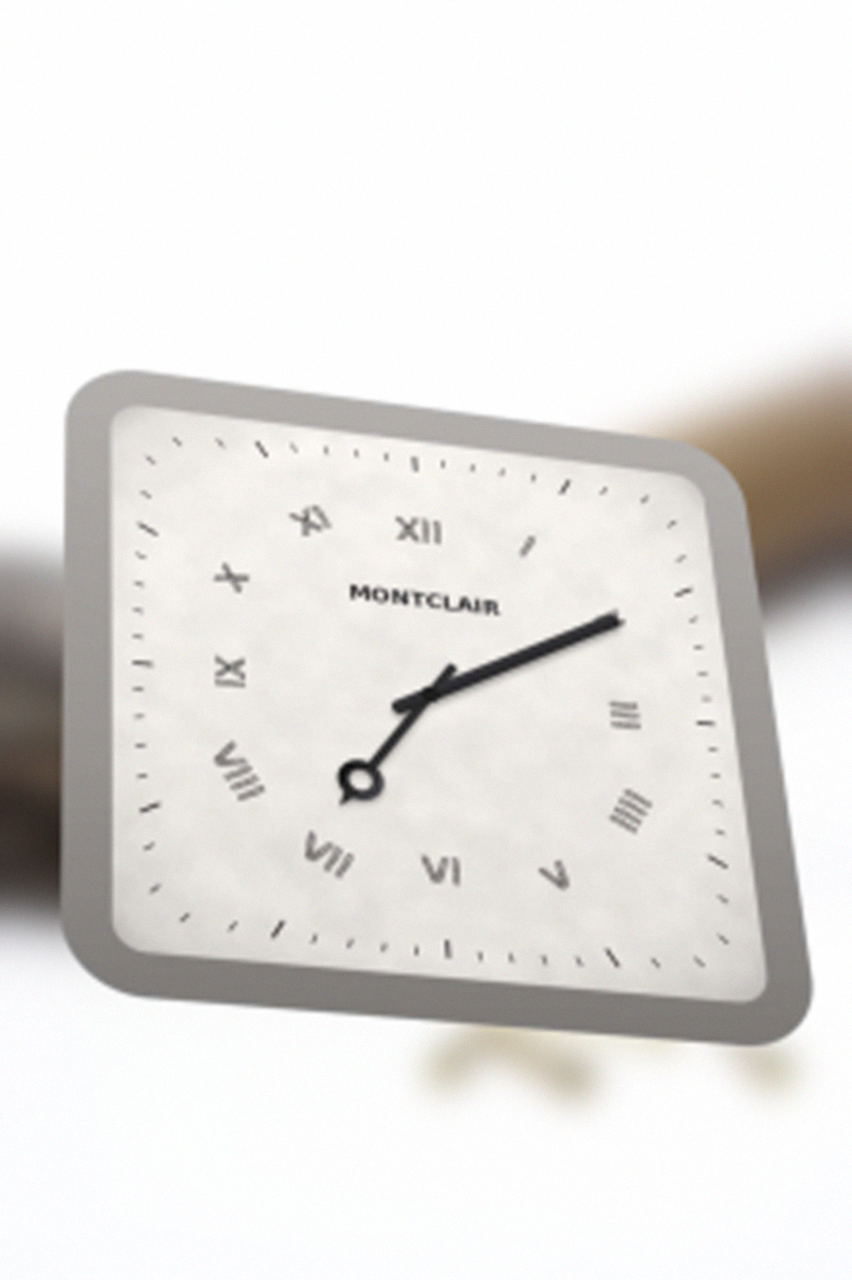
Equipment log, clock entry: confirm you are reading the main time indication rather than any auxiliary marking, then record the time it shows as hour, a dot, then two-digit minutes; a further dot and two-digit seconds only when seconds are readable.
7.10
